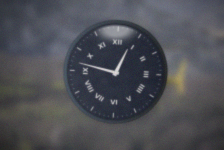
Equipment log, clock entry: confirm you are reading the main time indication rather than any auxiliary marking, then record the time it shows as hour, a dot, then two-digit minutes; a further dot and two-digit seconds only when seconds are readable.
12.47
